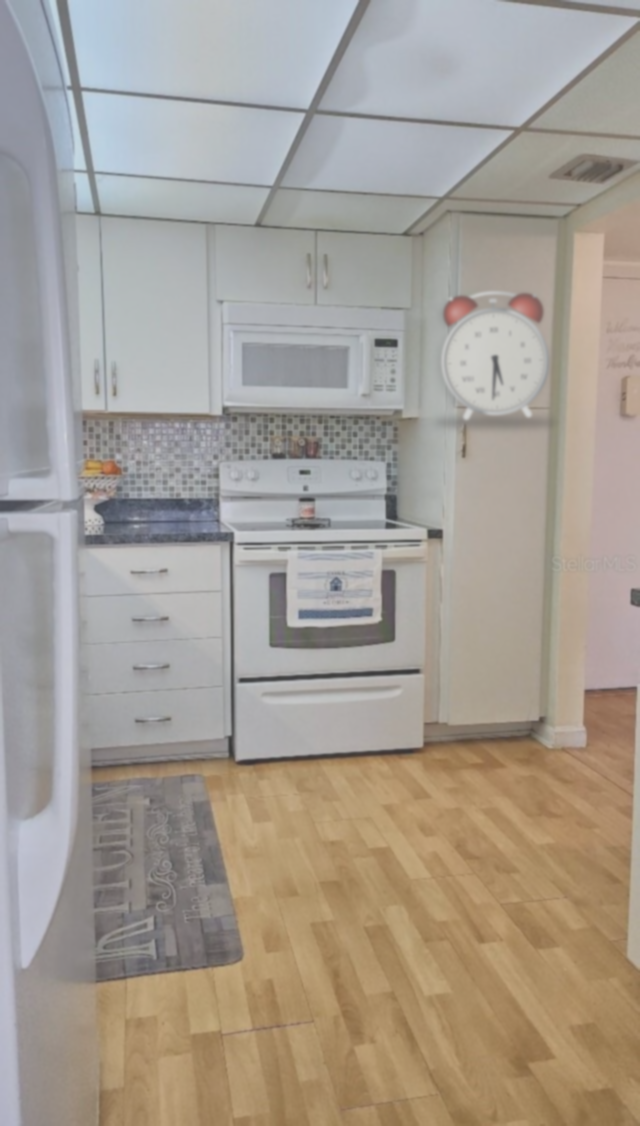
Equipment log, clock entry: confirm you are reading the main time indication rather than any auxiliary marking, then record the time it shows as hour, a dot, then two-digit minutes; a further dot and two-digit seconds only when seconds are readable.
5.31
